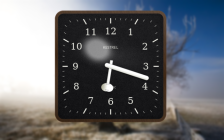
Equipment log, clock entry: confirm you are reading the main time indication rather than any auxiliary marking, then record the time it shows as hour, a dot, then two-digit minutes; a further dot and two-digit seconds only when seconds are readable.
6.18
